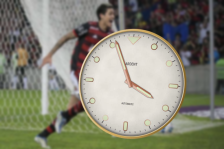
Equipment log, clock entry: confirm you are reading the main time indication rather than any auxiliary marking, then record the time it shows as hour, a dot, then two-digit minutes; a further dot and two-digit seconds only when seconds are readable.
3.56
